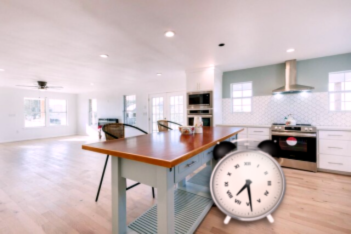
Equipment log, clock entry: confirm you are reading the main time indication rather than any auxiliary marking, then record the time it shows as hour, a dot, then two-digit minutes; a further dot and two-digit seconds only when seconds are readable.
7.29
